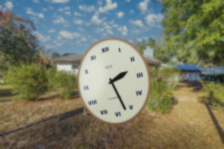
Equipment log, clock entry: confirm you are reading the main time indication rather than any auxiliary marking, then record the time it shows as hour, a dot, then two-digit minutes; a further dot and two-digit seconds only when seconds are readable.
2.27
